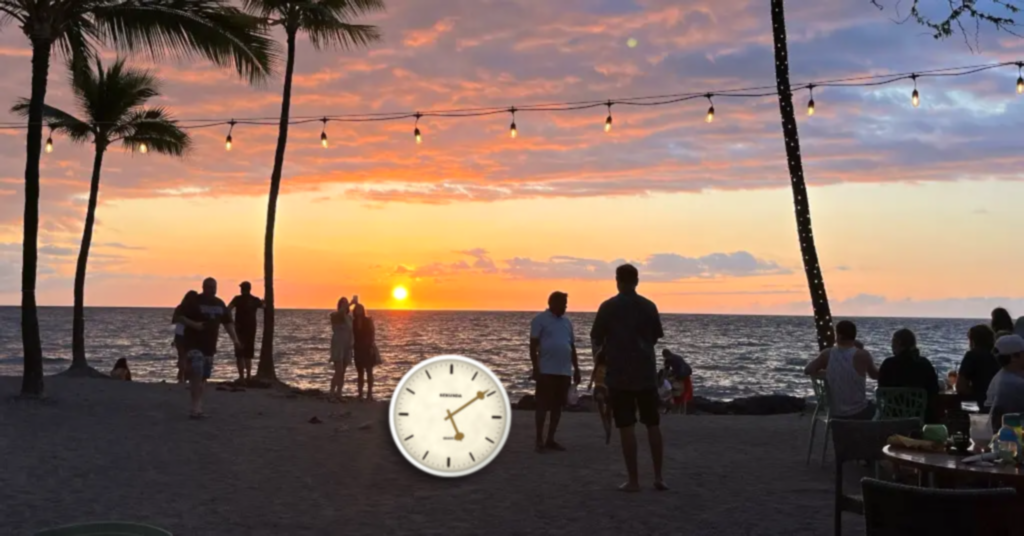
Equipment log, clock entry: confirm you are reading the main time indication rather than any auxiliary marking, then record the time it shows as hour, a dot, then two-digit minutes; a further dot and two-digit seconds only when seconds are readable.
5.09
